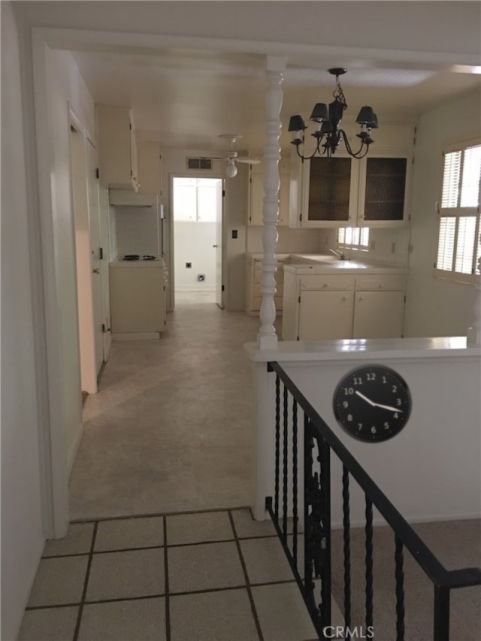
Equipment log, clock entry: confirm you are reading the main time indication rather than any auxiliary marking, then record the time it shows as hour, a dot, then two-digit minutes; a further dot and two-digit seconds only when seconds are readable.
10.18
